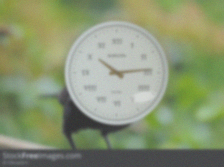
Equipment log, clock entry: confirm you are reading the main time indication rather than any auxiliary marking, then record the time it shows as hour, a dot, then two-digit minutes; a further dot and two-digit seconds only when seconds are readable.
10.14
